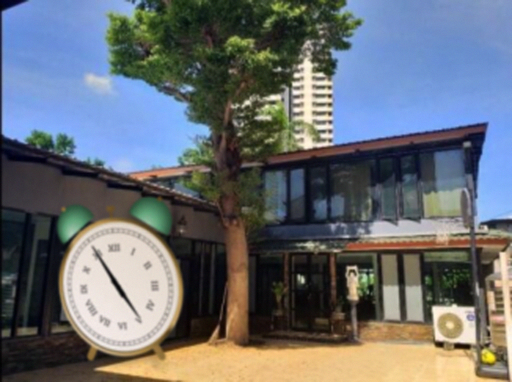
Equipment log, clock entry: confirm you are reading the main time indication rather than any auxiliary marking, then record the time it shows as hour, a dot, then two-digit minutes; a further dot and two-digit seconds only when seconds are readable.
4.55
